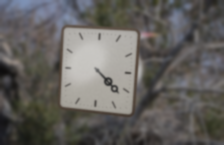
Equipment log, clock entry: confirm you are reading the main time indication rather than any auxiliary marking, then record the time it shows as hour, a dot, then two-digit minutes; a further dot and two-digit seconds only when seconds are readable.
4.22
